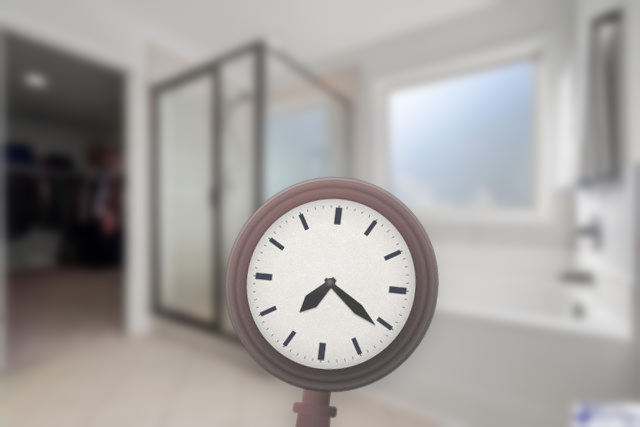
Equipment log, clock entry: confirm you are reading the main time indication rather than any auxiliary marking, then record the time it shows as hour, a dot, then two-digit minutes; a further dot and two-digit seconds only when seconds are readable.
7.21
